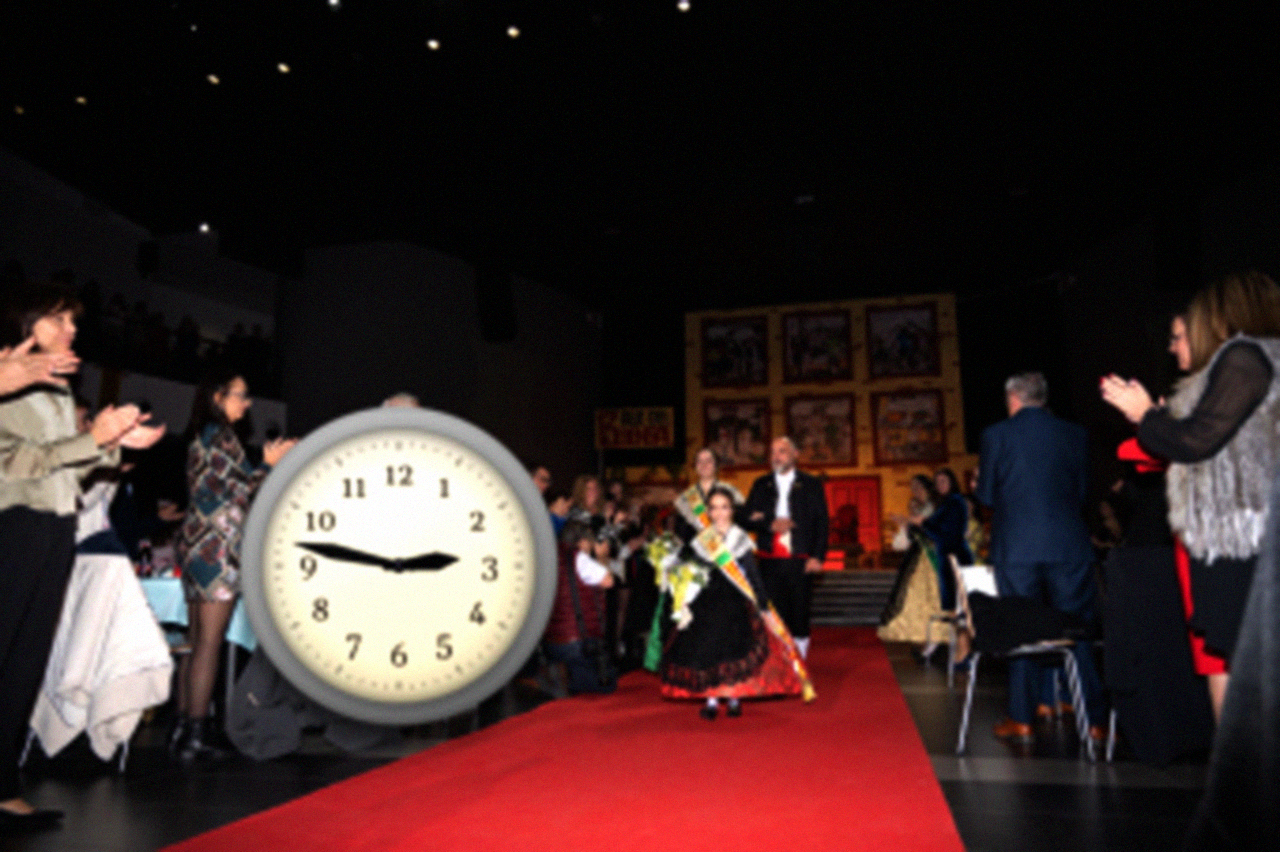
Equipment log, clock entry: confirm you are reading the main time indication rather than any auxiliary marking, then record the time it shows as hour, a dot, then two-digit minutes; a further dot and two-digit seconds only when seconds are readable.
2.47
